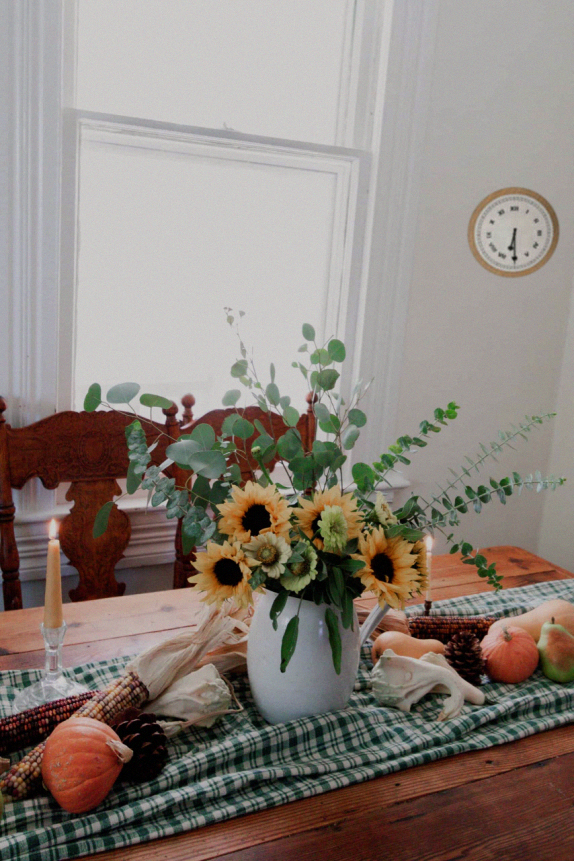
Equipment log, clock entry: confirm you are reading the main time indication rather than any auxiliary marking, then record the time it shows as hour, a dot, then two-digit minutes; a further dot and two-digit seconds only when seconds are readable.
6.30
